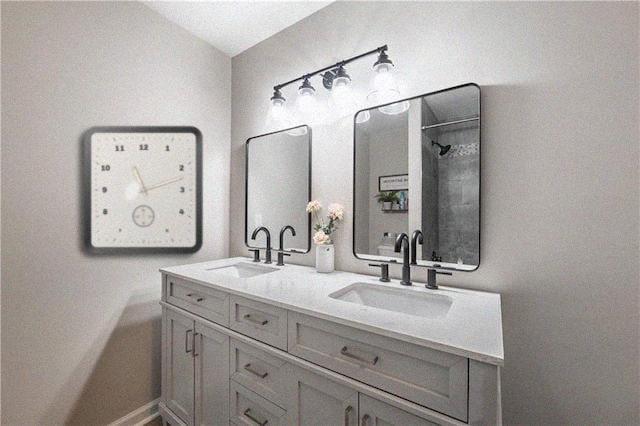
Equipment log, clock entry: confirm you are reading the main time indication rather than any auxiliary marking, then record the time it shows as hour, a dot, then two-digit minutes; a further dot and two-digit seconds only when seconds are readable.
11.12
